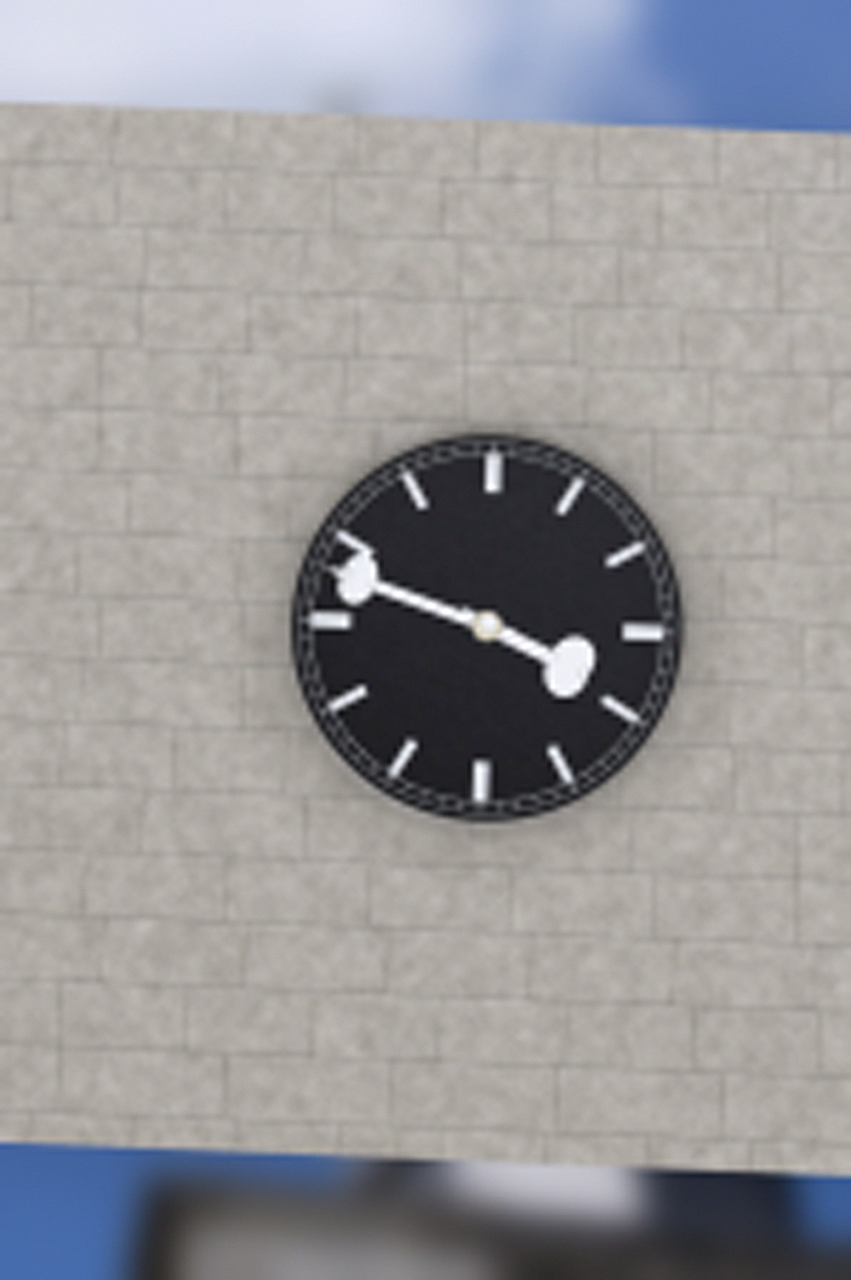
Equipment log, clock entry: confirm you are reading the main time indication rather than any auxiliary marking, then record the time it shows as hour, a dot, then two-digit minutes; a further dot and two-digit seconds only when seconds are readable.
3.48
